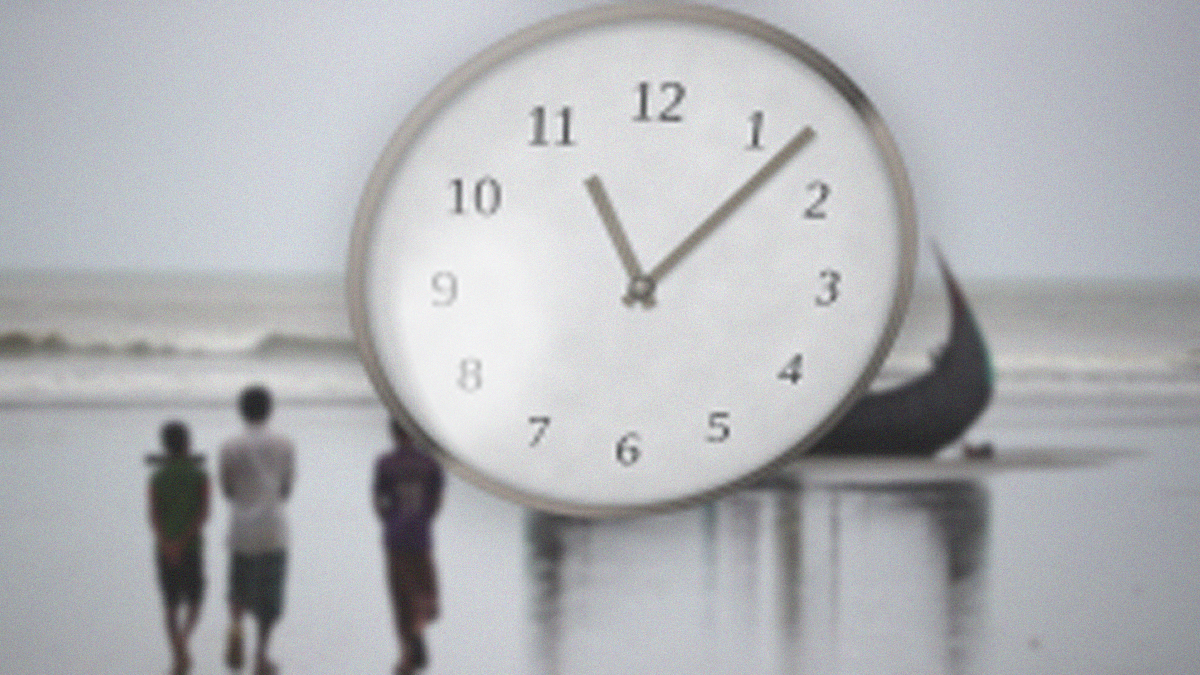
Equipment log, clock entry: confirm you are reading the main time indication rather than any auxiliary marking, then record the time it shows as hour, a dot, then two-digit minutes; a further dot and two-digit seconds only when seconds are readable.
11.07
